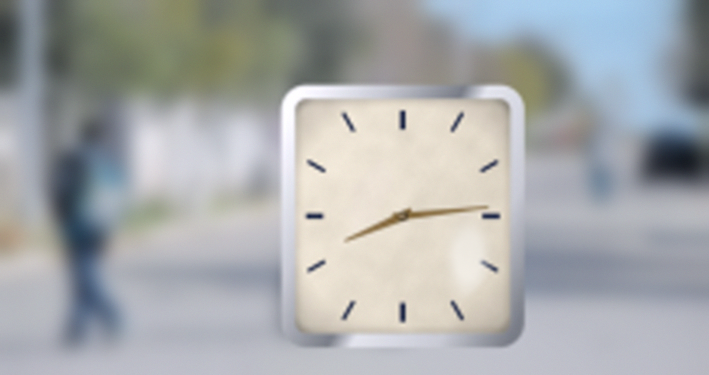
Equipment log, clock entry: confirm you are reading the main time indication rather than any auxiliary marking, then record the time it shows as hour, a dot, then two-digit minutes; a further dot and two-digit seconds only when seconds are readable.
8.14
